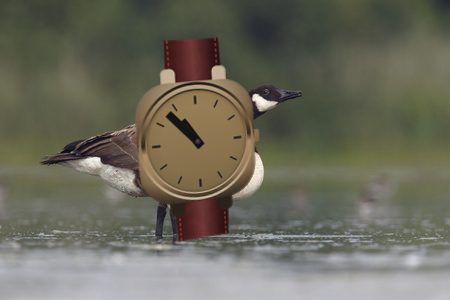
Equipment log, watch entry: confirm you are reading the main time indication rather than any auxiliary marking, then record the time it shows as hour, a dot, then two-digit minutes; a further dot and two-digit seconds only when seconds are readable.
10.53
